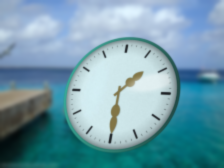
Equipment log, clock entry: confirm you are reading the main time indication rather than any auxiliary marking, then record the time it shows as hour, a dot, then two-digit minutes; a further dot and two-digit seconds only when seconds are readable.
1.30
